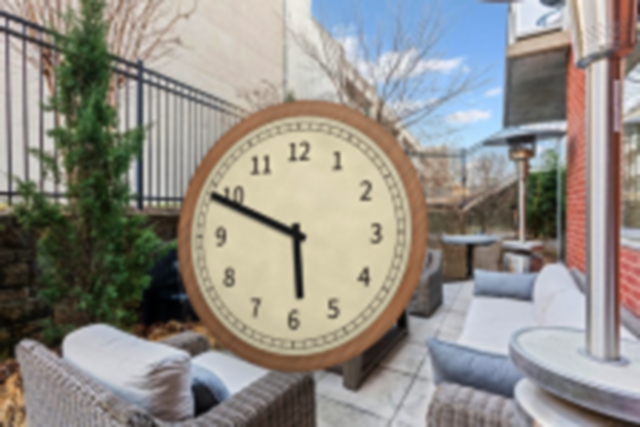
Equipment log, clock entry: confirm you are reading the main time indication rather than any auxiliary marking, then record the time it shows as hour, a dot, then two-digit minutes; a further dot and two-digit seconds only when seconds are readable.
5.49
